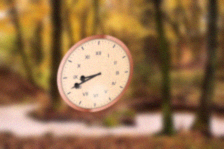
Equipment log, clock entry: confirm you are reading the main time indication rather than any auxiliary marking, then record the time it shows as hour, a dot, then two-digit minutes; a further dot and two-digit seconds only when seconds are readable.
8.41
